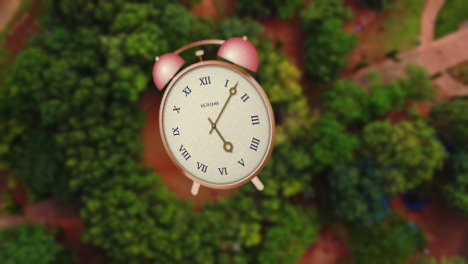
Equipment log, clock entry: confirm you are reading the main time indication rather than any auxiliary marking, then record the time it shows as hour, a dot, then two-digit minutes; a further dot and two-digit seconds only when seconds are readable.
5.07
